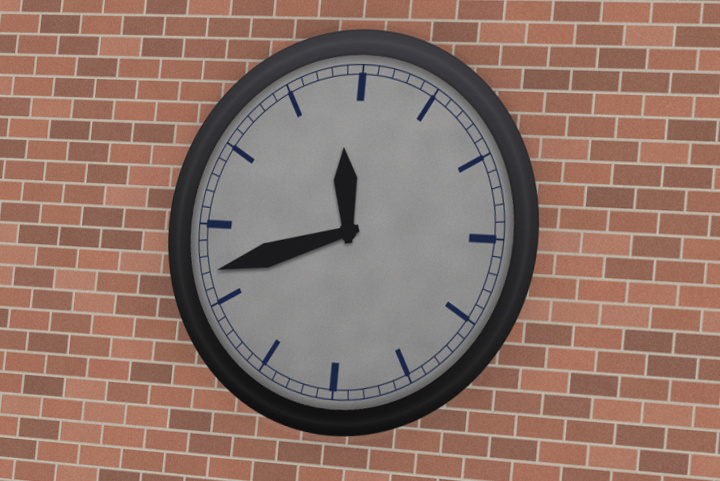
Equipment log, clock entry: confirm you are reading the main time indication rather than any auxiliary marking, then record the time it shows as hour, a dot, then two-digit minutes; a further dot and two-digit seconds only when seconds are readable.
11.42
